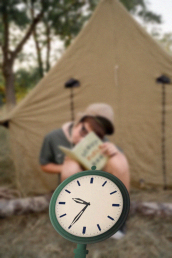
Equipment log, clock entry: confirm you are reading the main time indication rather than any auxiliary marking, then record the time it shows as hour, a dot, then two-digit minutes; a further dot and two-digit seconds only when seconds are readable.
9.35
